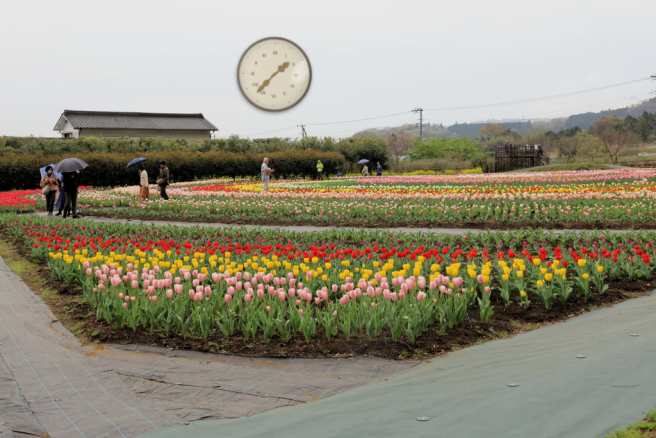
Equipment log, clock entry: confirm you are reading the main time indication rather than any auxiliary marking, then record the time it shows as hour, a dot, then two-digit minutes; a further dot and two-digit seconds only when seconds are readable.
1.37
